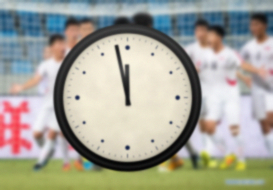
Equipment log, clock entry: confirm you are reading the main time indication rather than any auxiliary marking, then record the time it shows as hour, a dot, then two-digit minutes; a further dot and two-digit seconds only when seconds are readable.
11.58
